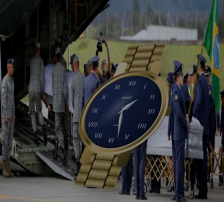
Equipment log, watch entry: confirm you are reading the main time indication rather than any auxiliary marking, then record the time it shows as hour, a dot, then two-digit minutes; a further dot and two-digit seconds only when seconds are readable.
1.28
